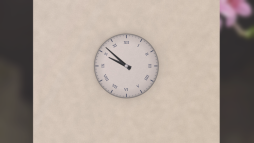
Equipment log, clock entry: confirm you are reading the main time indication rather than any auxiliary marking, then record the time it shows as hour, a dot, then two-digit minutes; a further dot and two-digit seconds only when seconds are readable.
9.52
